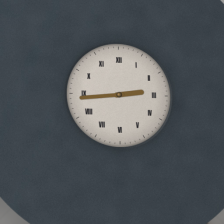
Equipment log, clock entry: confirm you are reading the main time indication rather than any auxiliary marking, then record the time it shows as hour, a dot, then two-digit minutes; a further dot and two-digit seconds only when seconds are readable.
2.44
